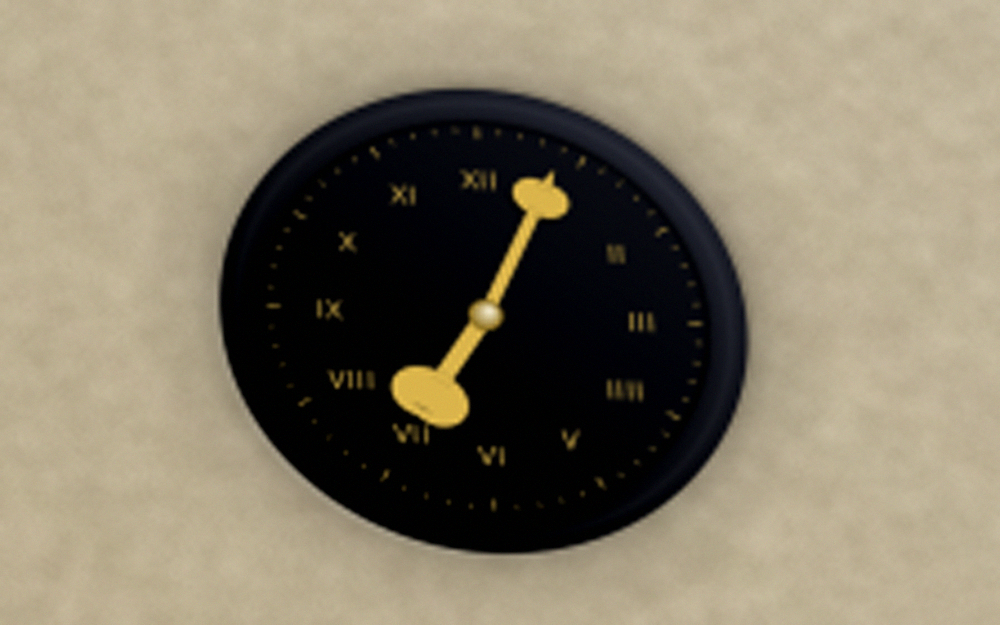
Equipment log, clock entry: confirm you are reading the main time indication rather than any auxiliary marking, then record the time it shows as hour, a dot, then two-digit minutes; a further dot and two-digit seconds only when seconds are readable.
7.04
